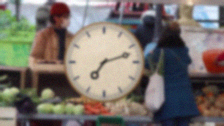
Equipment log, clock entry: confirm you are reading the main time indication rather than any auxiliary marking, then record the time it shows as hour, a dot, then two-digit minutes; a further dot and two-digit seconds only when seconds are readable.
7.12
